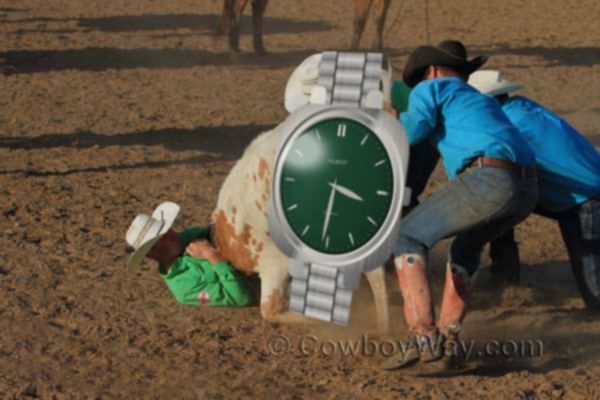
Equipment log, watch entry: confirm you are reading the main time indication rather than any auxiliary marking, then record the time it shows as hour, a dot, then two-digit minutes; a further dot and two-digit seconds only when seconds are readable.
3.31
